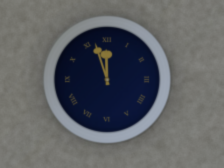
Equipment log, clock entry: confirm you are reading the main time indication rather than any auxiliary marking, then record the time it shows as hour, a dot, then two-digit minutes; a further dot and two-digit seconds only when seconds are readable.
11.57
